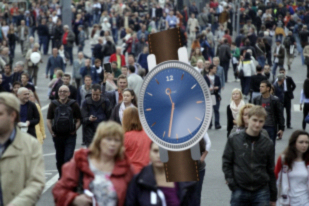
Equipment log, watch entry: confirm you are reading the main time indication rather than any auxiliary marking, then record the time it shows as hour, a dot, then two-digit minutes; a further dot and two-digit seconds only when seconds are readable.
11.33
